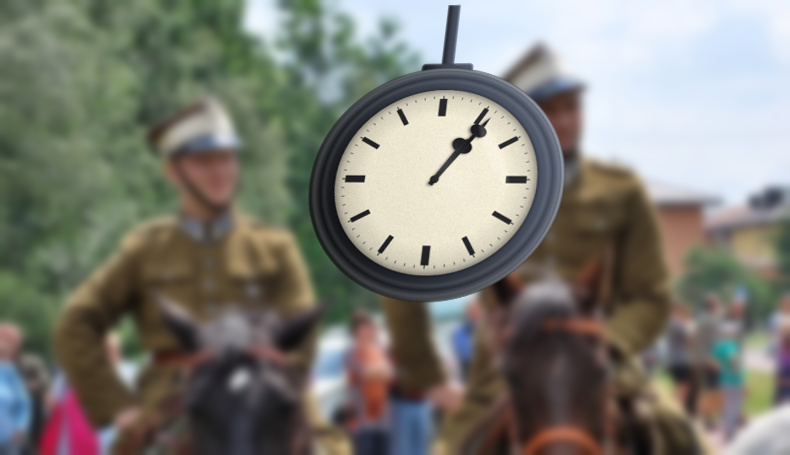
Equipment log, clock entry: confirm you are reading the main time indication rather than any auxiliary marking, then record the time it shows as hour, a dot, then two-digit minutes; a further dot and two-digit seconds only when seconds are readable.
1.06
